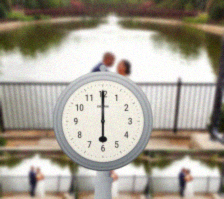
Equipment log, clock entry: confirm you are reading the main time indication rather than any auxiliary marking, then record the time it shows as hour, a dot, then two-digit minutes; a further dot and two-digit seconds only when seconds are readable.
6.00
